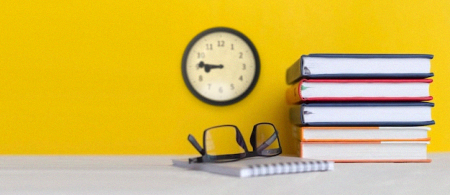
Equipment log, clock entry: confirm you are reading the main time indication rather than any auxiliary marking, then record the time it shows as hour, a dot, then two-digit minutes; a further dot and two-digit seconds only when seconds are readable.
8.46
